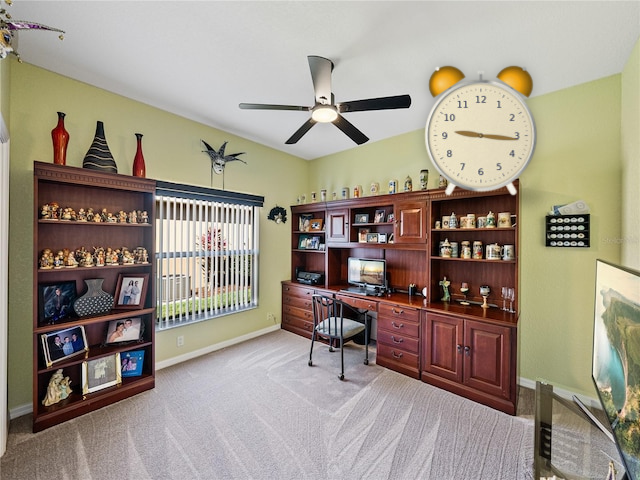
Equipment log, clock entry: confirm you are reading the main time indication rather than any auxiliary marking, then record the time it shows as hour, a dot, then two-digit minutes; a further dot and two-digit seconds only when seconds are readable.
9.16
